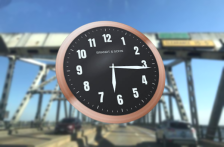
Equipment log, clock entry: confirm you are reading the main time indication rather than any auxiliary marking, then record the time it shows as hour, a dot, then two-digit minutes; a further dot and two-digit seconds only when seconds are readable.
6.16
